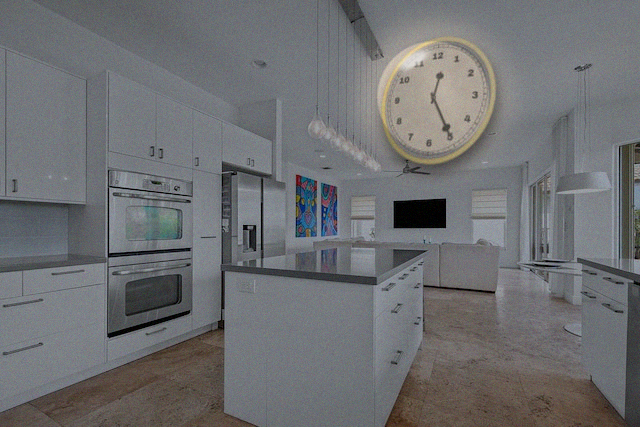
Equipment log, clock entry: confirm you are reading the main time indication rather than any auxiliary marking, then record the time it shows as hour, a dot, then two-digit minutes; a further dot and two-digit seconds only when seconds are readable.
12.25
